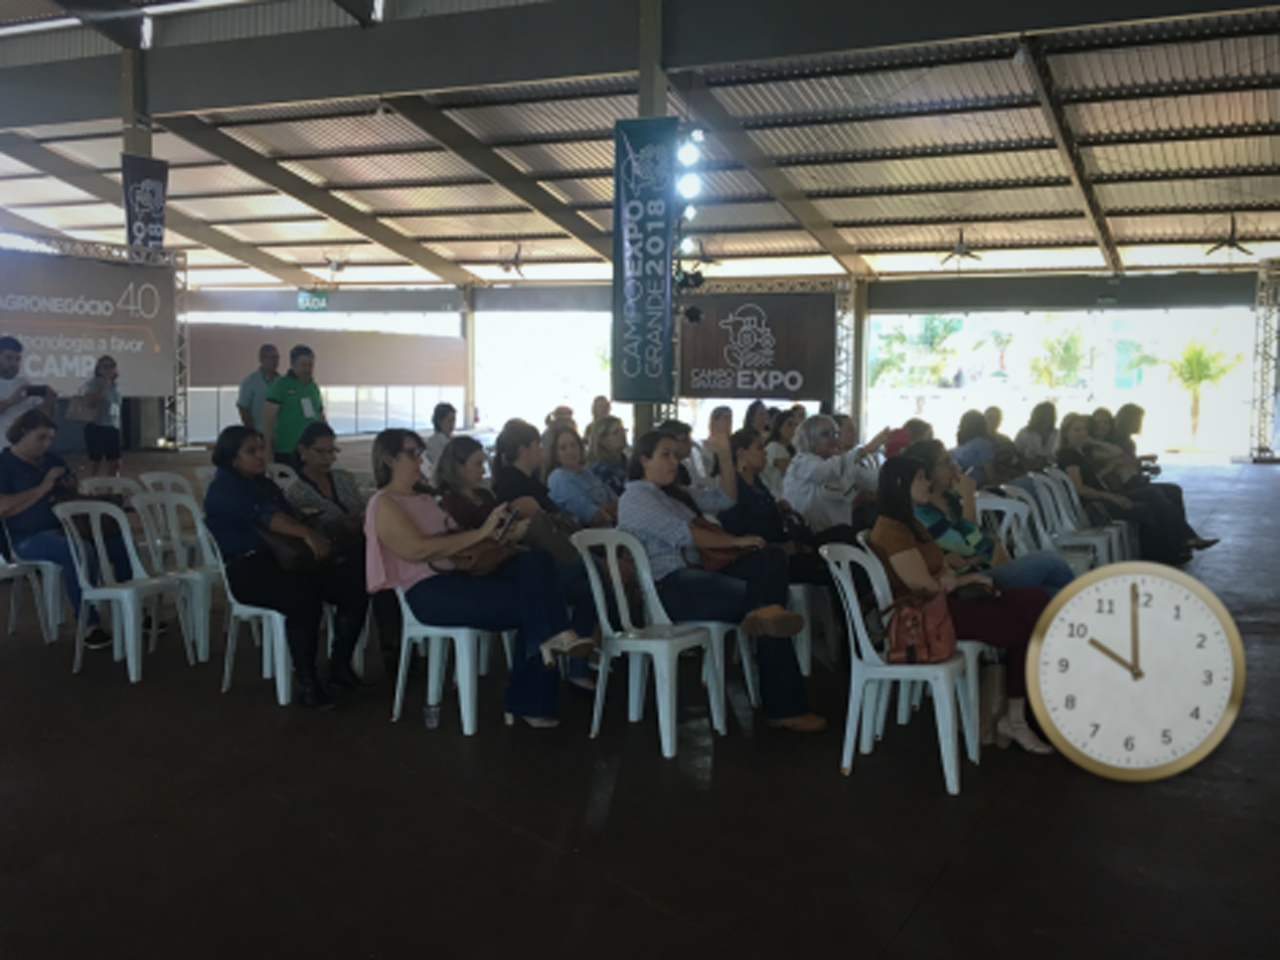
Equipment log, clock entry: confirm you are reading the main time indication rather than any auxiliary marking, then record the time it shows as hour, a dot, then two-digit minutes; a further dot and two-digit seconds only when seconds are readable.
9.59
